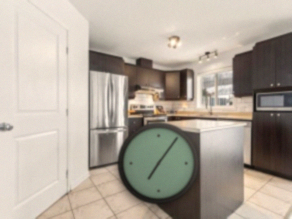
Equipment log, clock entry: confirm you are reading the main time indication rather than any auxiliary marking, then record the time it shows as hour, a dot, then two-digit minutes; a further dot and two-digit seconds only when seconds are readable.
7.06
